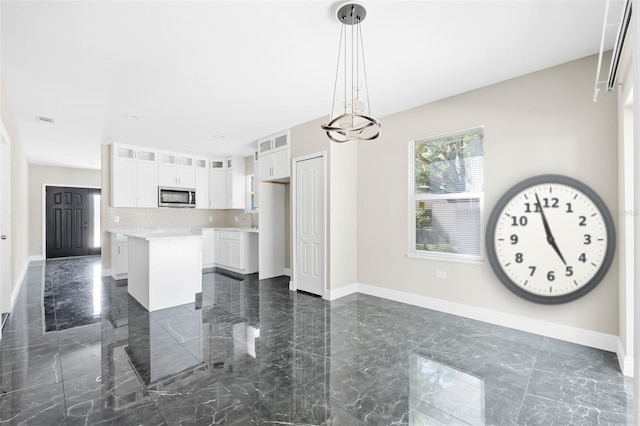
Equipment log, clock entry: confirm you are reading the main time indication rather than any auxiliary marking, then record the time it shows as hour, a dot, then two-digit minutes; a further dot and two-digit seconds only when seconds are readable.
4.57
